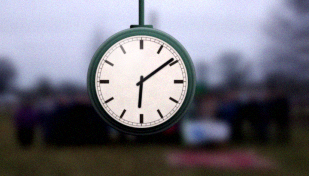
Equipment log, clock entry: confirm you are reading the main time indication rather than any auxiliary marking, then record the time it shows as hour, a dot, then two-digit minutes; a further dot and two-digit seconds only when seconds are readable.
6.09
